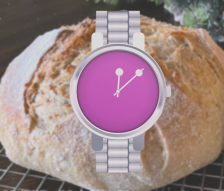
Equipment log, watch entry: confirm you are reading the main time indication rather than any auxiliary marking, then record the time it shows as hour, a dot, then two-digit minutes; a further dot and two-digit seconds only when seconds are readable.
12.08
